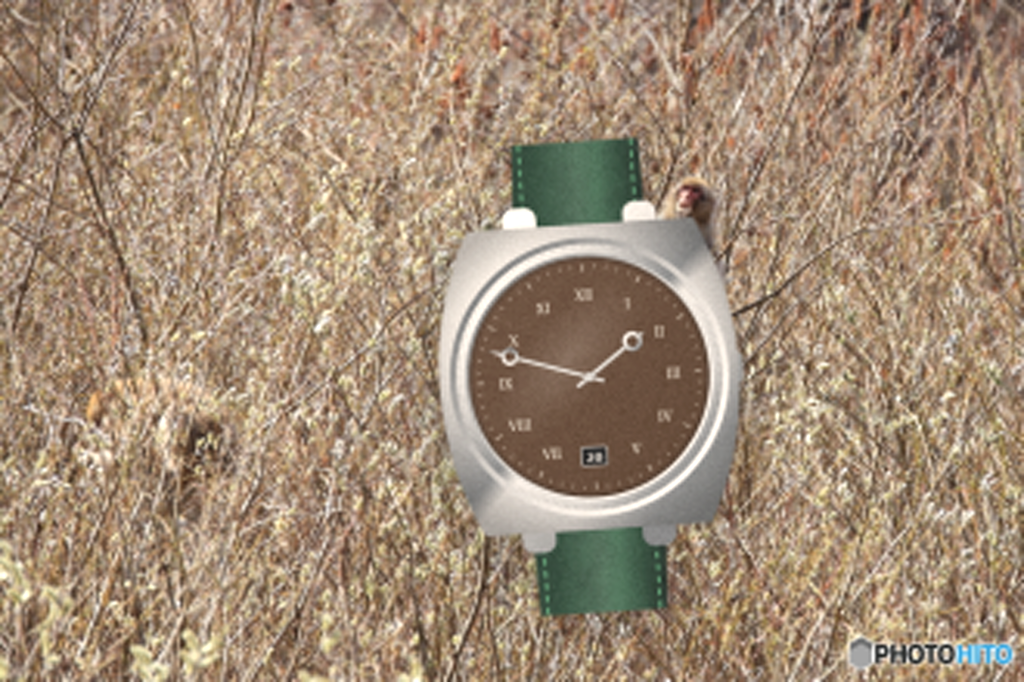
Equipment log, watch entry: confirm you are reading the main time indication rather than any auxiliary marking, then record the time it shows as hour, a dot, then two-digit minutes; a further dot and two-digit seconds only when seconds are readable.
1.48
